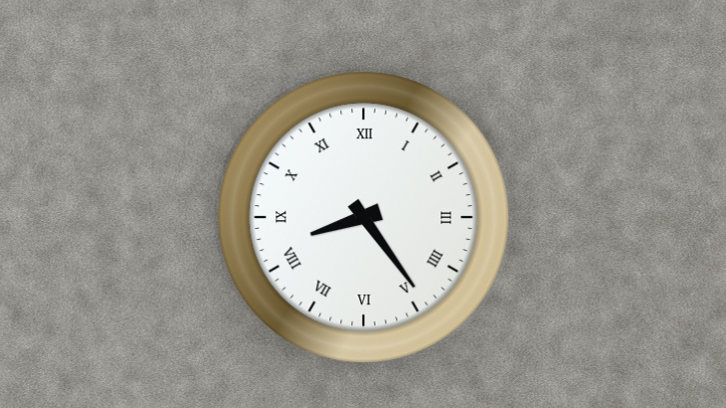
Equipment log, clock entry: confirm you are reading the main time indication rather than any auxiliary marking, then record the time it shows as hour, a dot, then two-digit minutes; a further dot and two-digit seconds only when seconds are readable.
8.24
